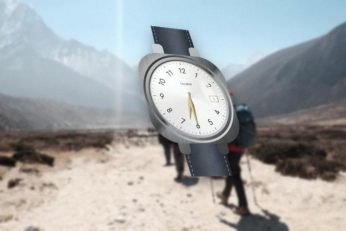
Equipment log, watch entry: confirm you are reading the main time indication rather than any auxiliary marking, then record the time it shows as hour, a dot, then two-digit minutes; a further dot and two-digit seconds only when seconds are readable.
6.30
